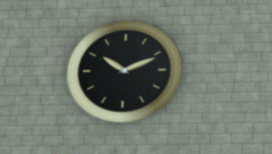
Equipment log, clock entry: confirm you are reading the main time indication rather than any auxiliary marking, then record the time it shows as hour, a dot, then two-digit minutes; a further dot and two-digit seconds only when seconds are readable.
10.11
